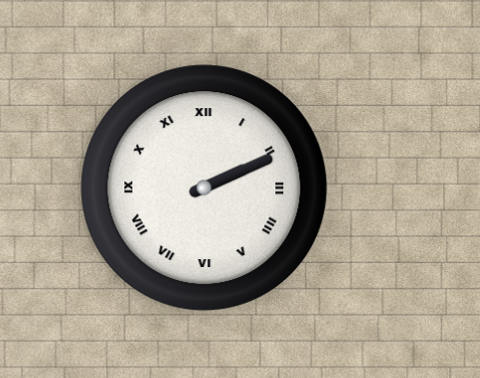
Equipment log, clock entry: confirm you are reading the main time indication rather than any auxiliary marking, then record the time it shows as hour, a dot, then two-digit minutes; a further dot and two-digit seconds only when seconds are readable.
2.11
